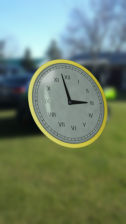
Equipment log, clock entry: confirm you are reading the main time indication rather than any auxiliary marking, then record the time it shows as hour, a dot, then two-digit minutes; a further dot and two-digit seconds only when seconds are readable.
2.58
